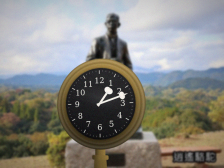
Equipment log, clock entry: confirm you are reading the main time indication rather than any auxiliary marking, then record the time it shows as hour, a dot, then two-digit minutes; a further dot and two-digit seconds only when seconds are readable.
1.12
